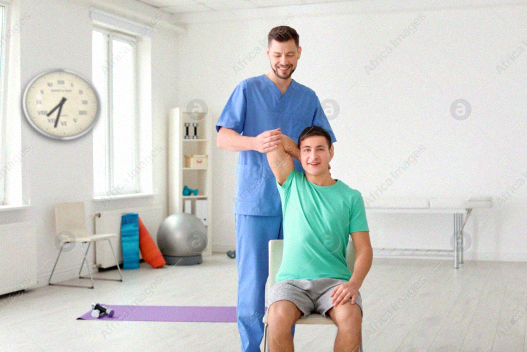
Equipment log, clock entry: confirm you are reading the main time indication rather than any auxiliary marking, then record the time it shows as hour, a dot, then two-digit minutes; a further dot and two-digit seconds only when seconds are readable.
7.33
